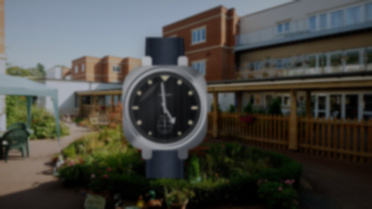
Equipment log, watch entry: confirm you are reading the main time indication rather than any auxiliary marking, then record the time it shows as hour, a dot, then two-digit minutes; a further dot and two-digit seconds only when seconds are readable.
4.59
